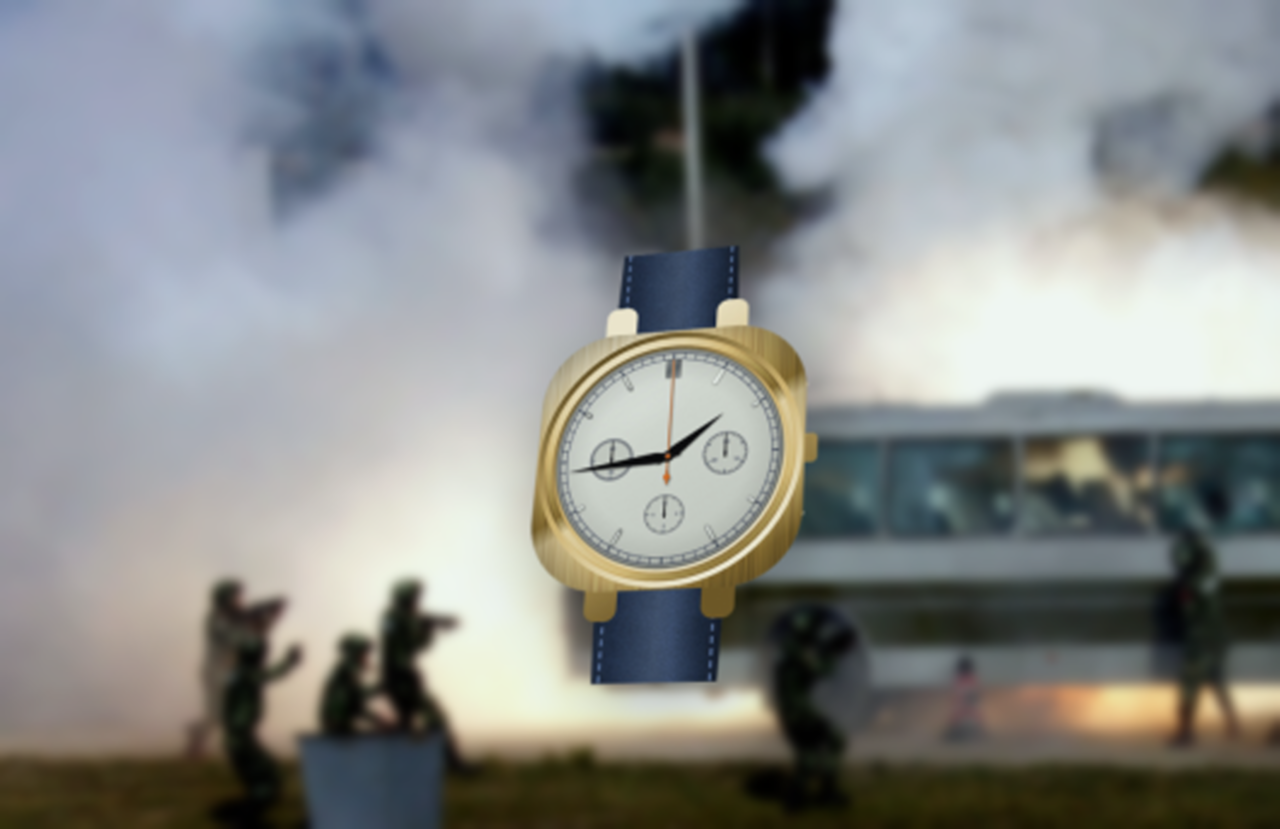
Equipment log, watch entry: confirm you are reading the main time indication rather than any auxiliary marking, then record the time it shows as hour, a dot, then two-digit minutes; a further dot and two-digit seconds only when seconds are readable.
1.44
